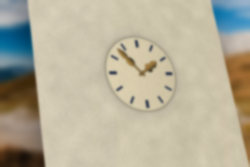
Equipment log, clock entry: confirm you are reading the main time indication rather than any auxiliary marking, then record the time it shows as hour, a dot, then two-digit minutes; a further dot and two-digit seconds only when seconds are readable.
1.53
